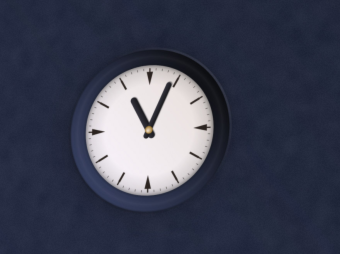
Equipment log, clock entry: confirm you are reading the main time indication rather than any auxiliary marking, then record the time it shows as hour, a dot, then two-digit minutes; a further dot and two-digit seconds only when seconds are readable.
11.04
